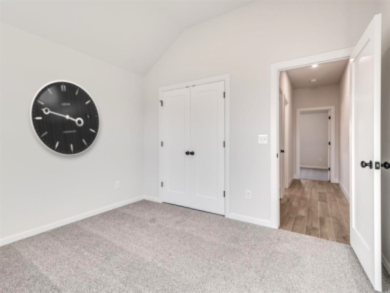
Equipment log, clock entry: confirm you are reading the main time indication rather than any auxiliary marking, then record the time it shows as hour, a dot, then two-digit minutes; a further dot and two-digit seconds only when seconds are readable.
3.48
